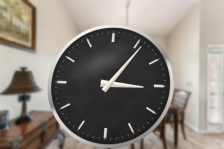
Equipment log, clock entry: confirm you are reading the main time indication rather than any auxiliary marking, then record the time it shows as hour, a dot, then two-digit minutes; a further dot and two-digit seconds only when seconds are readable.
3.06
